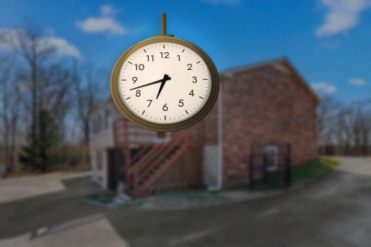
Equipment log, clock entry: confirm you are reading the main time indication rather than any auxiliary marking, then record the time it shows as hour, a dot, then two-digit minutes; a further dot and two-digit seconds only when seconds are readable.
6.42
